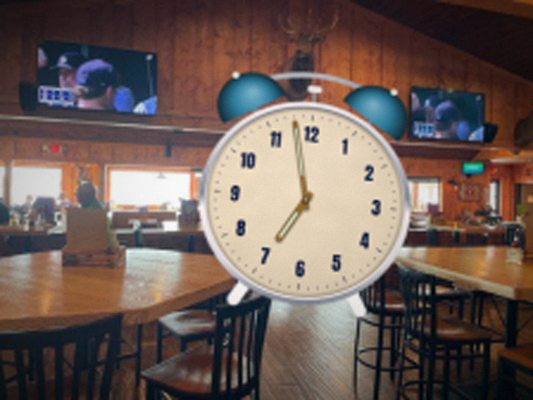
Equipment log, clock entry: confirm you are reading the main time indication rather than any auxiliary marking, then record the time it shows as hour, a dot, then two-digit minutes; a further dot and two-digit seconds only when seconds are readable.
6.58
